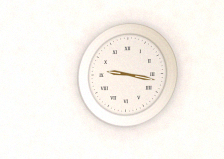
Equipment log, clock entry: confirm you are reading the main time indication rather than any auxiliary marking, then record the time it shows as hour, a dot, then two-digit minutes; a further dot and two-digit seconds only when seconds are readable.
9.17
